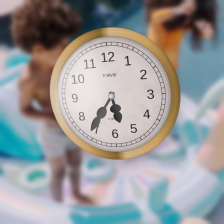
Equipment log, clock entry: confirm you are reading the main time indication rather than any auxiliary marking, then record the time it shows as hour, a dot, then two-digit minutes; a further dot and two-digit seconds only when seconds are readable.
5.36
